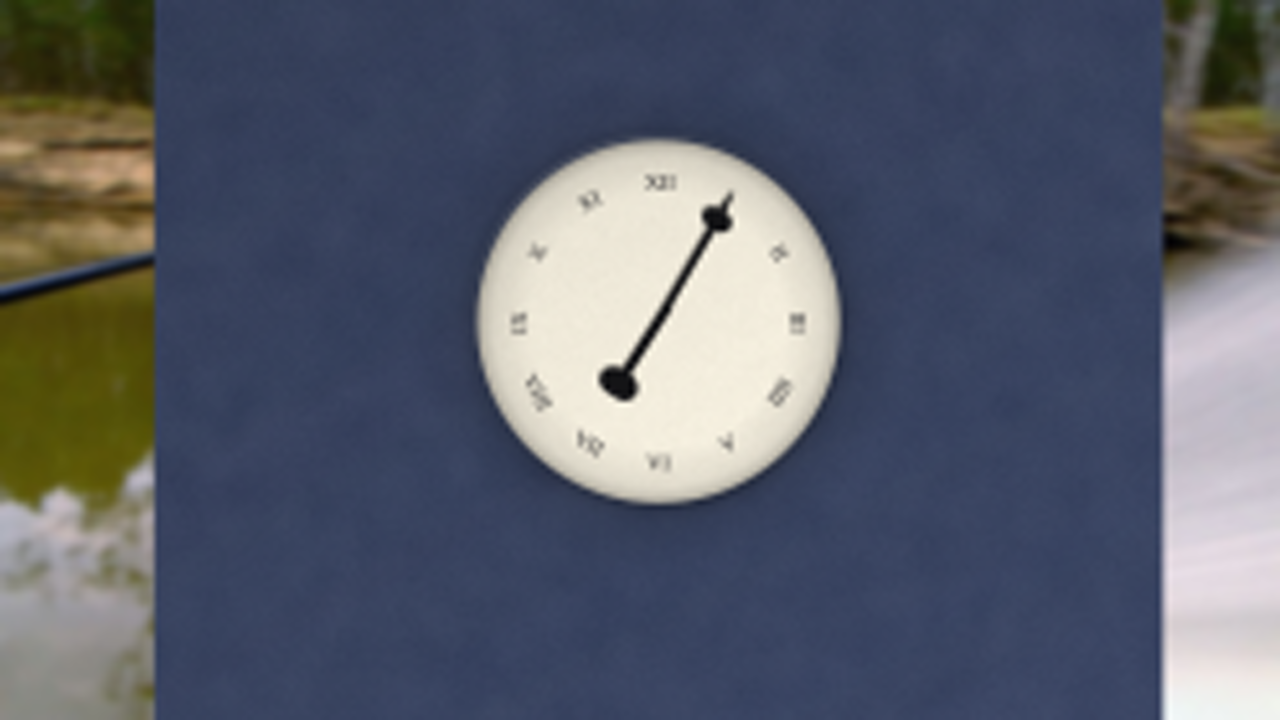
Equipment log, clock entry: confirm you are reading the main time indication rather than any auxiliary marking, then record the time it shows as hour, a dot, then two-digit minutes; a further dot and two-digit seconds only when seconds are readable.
7.05
